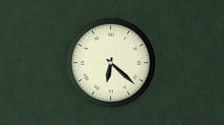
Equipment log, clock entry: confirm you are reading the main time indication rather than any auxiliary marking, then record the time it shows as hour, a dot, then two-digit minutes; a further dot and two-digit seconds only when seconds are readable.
6.22
